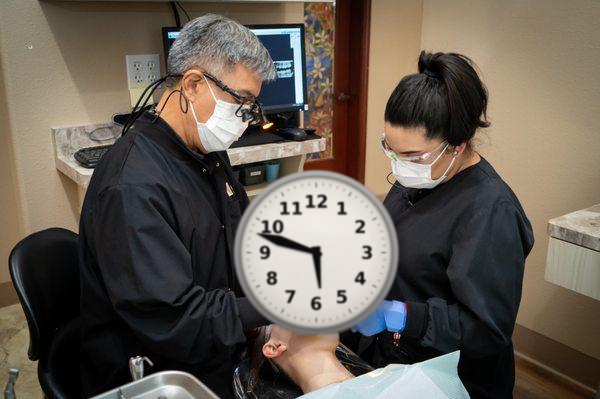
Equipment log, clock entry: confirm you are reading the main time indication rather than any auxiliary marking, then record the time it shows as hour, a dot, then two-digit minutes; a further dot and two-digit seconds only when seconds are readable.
5.48
